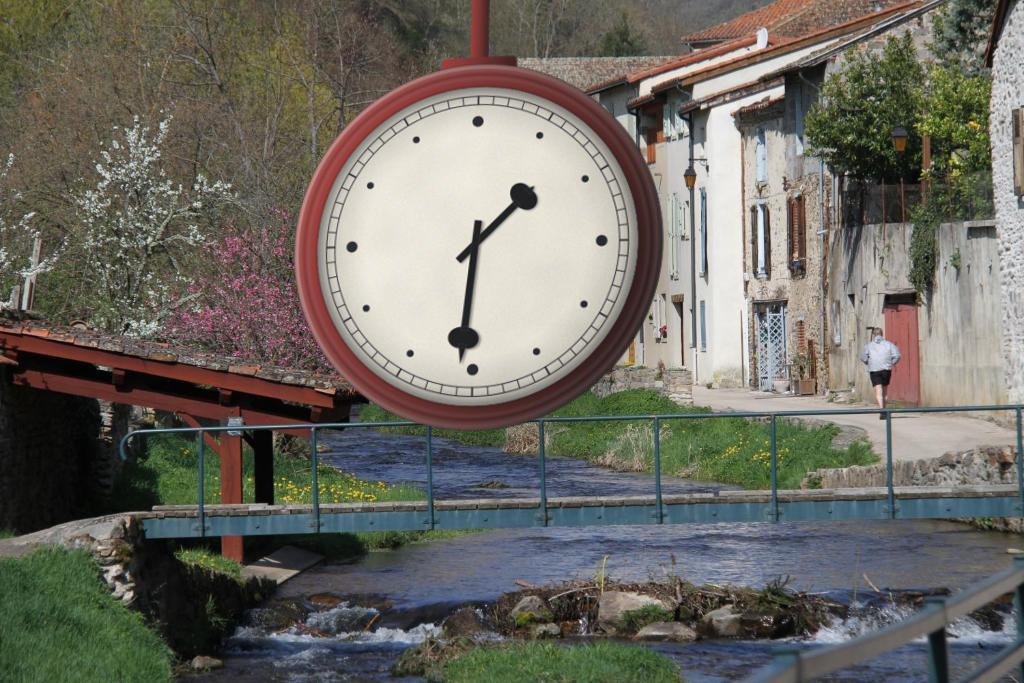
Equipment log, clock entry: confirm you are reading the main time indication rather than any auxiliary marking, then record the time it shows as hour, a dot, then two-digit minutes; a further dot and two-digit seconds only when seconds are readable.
1.31
